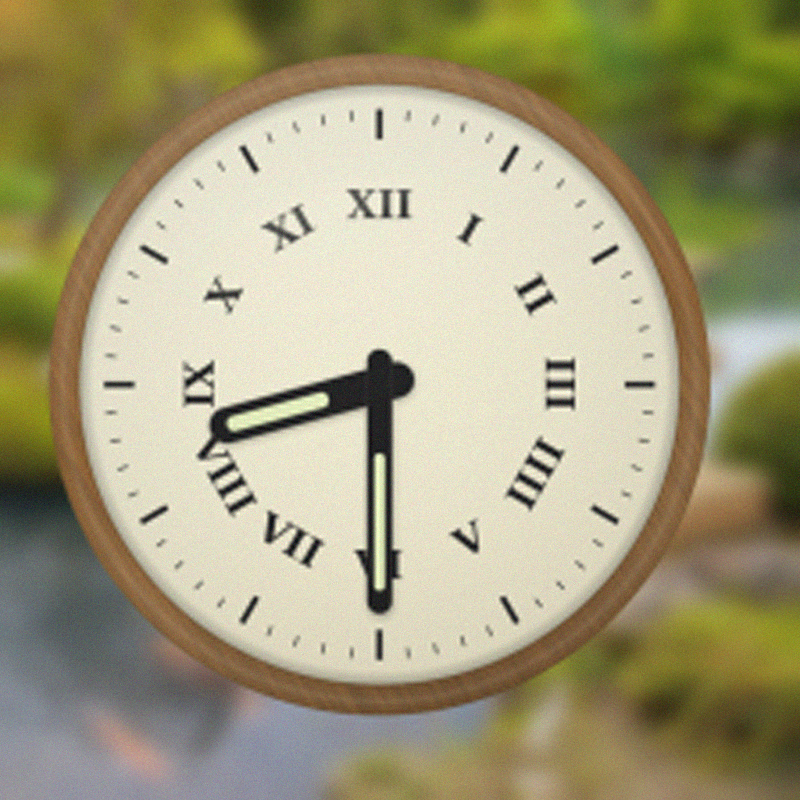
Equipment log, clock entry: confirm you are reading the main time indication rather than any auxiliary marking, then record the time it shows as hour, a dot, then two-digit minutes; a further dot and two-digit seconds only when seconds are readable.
8.30
